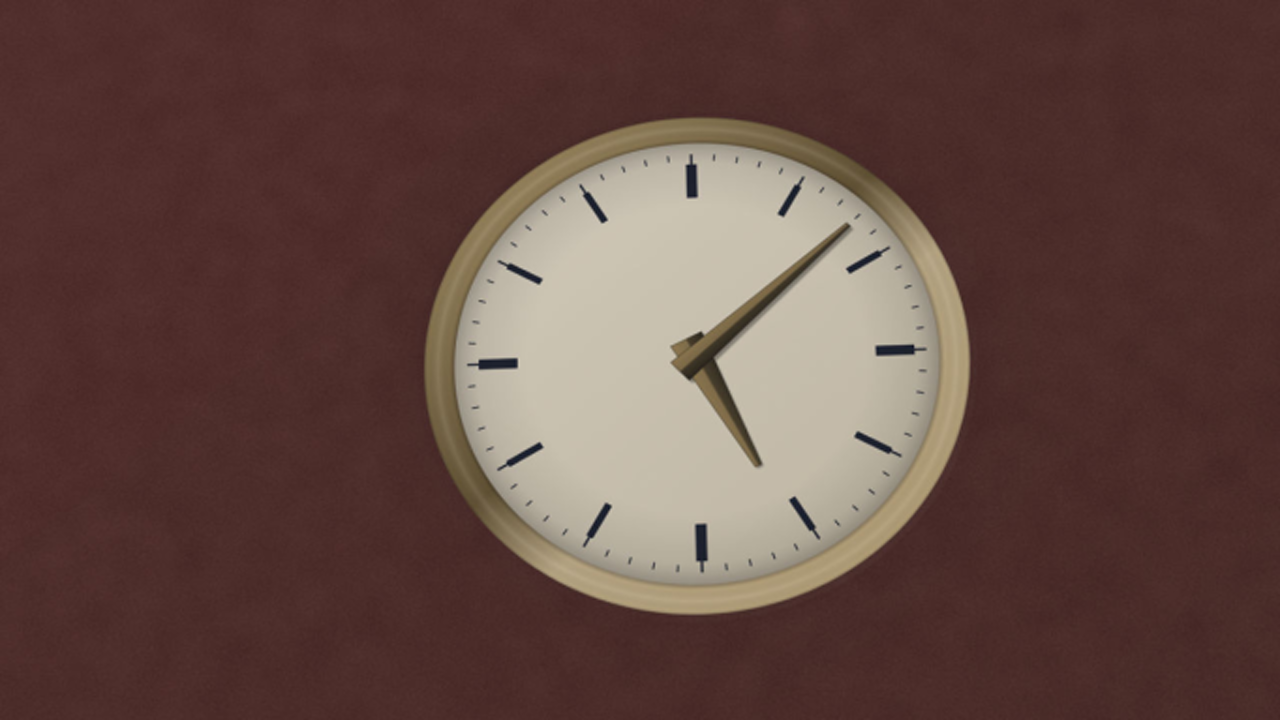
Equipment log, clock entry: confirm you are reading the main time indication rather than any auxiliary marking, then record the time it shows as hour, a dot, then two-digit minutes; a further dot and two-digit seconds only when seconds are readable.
5.08
